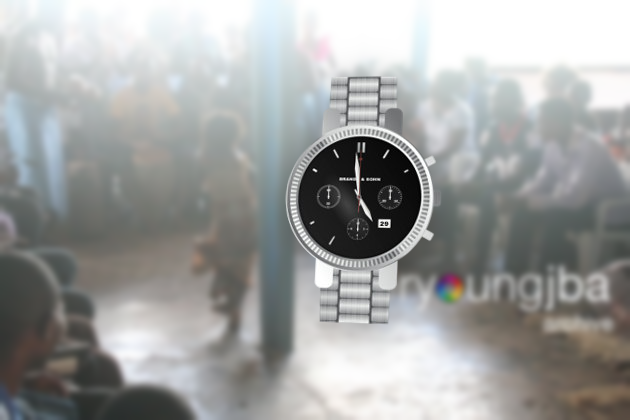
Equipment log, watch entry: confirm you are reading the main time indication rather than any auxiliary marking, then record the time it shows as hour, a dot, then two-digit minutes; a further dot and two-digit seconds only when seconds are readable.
4.59
